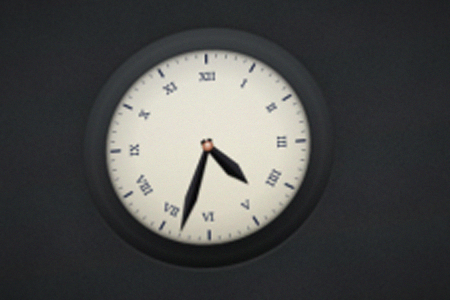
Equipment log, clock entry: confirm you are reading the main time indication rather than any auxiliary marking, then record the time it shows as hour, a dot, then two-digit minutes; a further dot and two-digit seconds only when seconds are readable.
4.33
